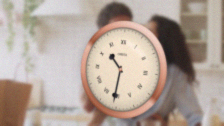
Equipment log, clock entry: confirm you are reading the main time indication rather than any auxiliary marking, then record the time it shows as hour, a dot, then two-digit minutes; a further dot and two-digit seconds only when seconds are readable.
10.31
